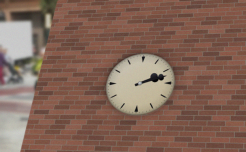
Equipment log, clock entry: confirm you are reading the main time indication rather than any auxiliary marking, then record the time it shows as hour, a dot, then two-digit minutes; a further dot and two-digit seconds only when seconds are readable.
2.12
